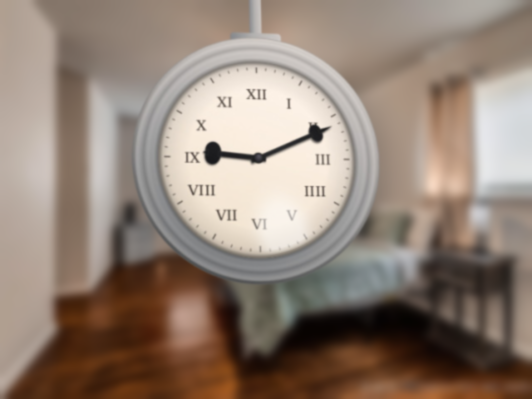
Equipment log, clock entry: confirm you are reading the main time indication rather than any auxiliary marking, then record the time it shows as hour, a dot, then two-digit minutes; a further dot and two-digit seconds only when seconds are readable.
9.11
